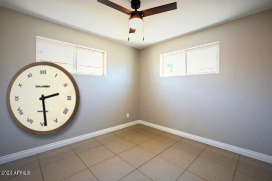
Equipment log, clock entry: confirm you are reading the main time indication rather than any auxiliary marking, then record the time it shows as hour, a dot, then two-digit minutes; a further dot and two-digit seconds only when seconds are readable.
2.29
